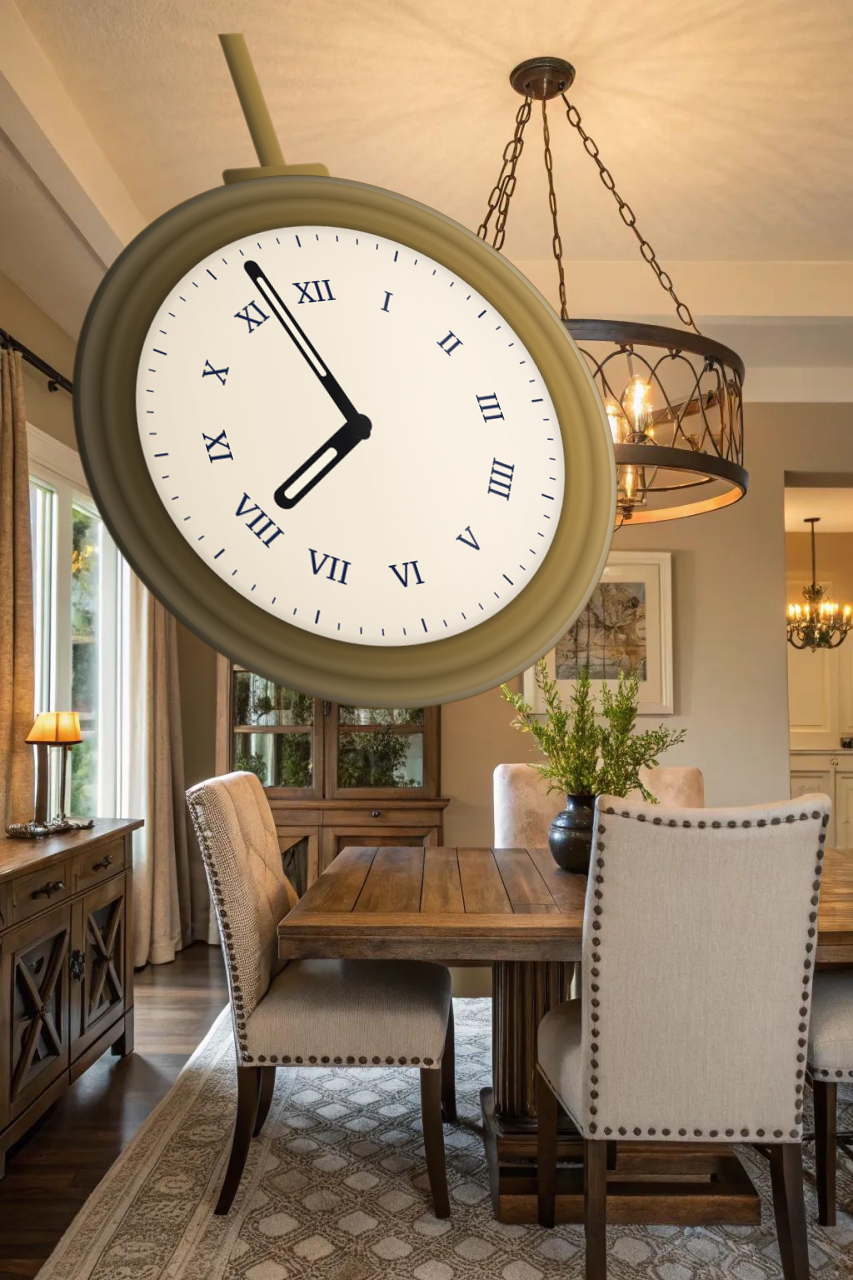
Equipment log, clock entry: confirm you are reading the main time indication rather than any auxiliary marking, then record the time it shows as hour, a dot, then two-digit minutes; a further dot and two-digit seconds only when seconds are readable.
7.57
